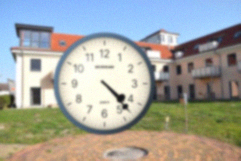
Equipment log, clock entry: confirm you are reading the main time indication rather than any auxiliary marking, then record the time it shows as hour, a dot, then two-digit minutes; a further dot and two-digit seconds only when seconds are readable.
4.23
